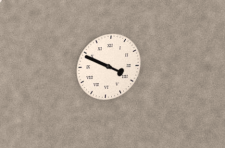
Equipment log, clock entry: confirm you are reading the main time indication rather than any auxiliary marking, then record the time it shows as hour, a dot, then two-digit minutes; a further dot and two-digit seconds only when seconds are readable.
3.49
